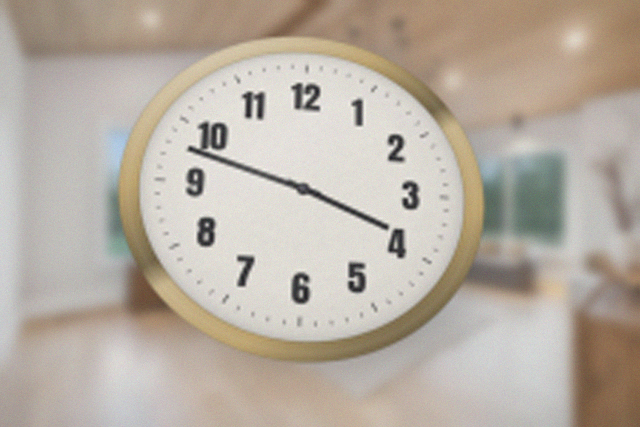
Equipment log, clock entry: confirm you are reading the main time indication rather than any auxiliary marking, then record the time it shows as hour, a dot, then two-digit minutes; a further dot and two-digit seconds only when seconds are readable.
3.48
